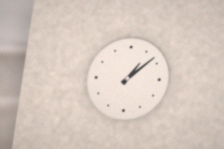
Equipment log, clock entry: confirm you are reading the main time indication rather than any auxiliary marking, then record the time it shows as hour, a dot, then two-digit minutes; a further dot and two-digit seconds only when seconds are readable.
1.08
